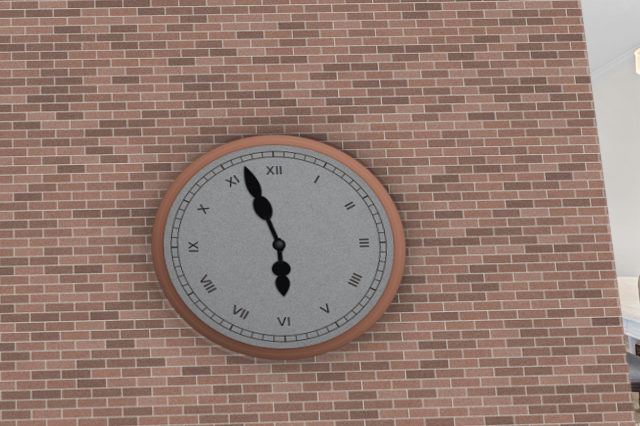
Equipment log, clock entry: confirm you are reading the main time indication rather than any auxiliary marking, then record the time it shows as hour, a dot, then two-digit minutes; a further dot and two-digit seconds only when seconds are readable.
5.57
